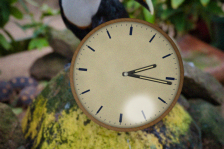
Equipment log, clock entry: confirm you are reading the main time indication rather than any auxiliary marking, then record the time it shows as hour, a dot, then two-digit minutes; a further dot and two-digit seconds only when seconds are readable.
2.16
